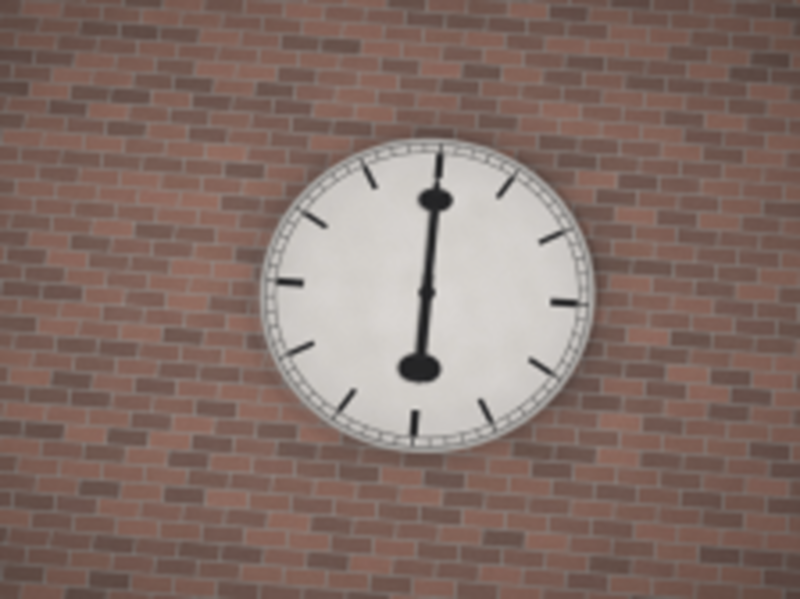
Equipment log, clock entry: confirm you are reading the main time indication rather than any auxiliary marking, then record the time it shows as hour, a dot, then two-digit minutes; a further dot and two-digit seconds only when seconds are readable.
6.00
